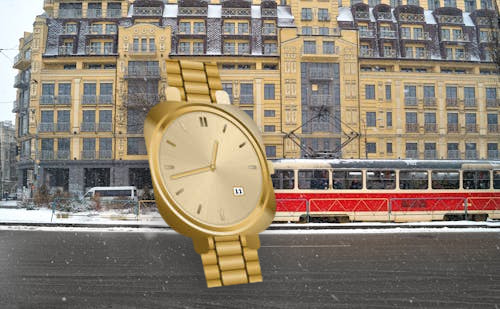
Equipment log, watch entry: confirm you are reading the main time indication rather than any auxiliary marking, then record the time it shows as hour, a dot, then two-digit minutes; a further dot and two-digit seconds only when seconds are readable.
12.43
